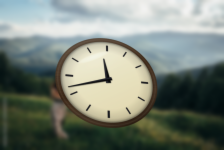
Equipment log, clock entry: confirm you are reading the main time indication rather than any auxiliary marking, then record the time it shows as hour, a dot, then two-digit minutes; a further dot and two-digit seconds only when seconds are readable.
11.42
